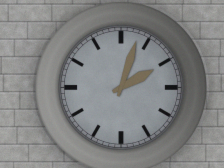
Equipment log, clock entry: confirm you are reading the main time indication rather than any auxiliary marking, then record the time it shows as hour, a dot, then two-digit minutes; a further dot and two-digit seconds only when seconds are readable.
2.03
